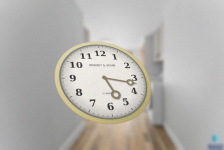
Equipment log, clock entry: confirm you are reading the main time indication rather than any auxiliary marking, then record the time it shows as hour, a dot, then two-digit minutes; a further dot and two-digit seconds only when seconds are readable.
5.17
